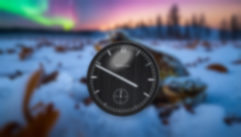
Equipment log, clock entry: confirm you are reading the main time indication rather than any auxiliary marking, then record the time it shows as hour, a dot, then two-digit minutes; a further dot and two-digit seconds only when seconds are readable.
3.49
